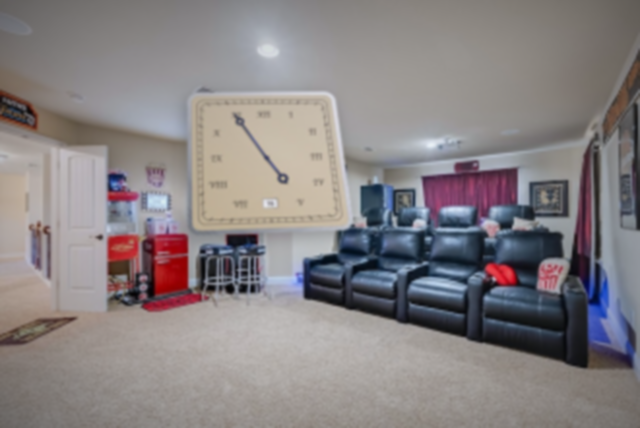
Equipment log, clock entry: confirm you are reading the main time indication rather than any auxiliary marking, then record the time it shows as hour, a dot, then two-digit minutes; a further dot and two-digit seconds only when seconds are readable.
4.55
